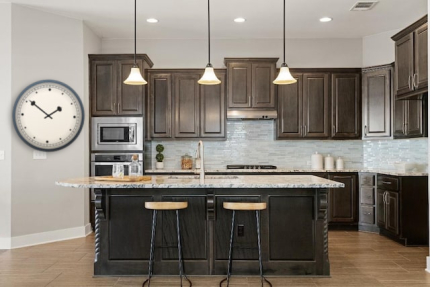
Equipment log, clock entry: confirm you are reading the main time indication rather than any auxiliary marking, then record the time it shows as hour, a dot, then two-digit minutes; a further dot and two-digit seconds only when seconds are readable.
1.51
